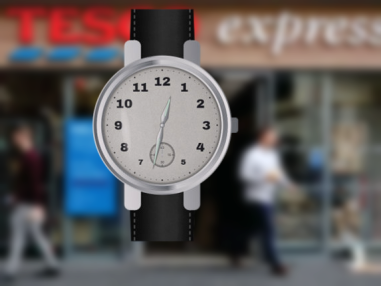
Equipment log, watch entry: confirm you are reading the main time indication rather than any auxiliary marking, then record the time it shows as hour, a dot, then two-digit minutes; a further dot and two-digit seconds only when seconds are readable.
12.32
